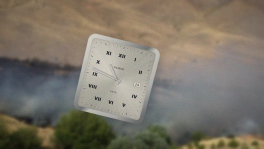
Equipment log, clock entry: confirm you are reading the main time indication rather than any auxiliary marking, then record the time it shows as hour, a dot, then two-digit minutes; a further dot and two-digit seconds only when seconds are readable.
10.47
